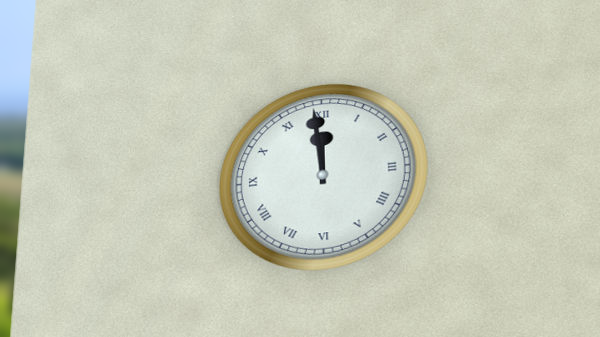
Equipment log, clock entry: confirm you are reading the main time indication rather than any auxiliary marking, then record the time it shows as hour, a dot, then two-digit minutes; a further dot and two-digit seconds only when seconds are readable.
11.59
